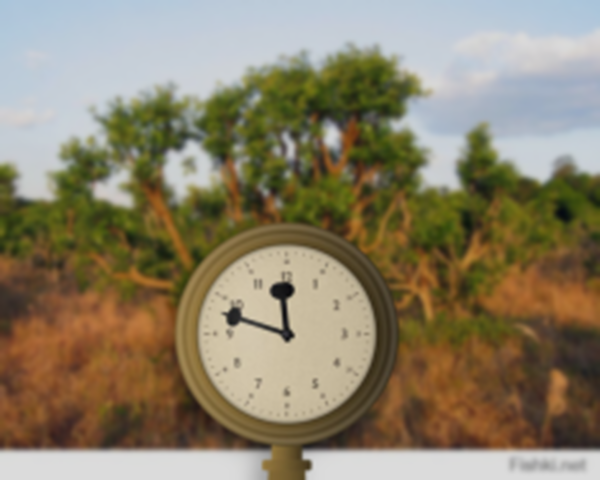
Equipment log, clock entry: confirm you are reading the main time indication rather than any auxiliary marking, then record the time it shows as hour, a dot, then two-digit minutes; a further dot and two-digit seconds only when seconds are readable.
11.48
